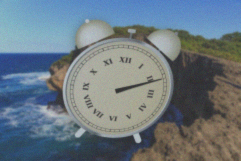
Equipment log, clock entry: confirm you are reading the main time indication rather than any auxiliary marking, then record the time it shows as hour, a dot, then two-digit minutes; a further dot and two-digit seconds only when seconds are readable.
2.11
